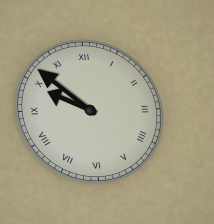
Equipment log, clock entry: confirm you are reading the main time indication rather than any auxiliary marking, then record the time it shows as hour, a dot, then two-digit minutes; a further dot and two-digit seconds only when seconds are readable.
9.52
